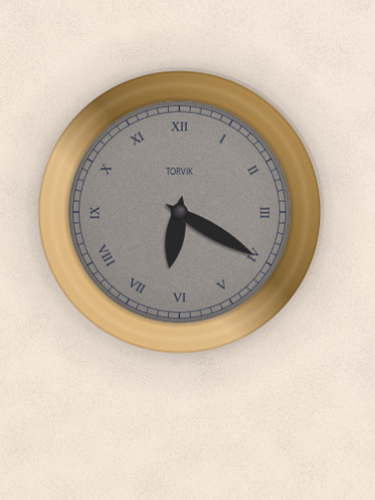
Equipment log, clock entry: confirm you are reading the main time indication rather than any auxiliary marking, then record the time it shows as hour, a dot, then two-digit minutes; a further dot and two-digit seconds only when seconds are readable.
6.20
